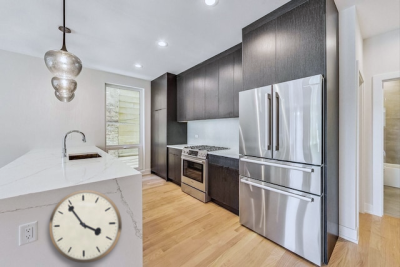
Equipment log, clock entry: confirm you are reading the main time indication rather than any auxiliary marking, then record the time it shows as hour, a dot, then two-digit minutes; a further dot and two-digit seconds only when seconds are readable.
3.54
